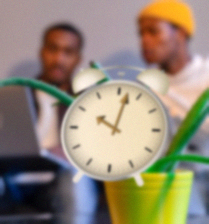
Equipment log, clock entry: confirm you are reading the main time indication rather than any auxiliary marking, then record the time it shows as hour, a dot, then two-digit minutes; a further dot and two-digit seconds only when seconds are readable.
10.02
